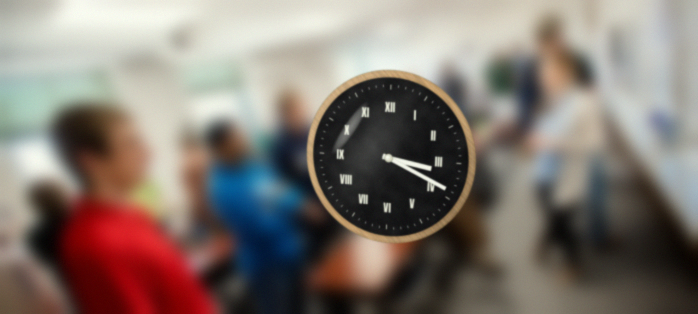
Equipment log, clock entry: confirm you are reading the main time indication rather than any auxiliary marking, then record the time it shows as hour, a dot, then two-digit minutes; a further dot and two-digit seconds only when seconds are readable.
3.19
